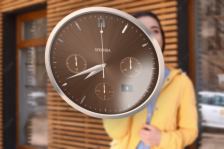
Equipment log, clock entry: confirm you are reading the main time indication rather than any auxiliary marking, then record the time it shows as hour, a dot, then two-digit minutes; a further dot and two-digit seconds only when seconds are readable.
7.41
